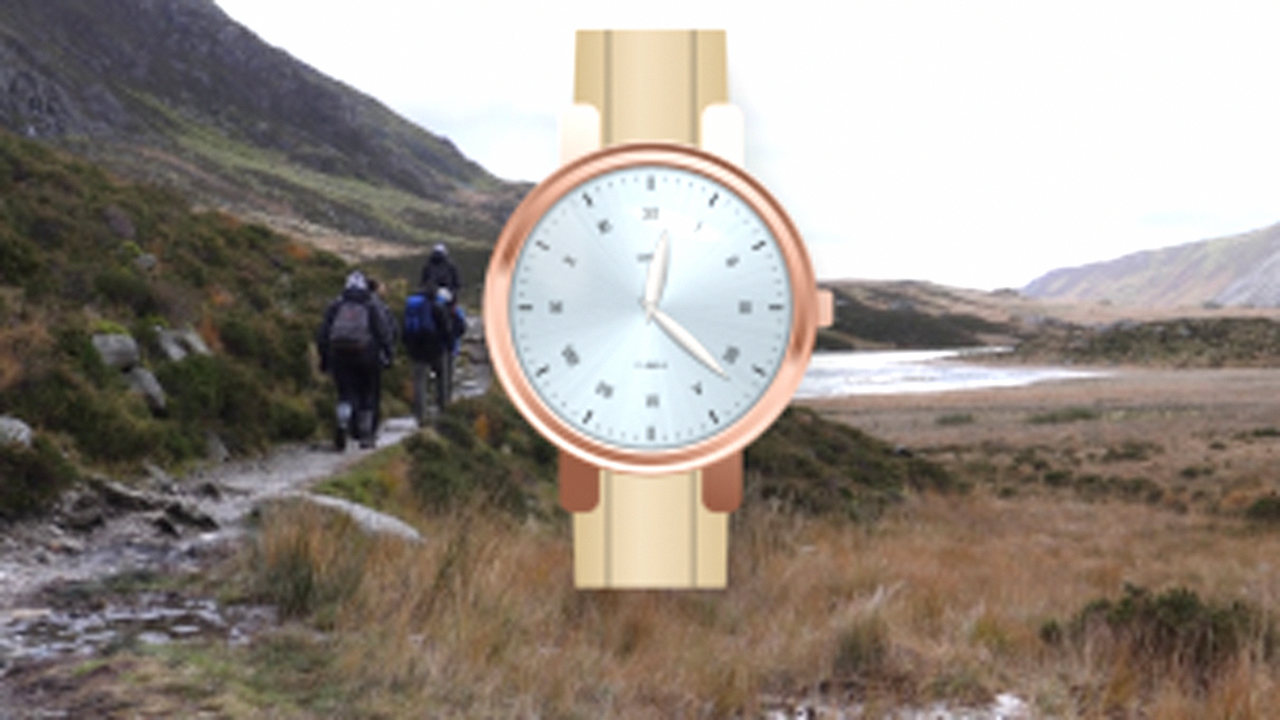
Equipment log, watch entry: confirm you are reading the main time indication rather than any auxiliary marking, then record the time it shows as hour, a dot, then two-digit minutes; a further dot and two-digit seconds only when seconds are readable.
12.22
